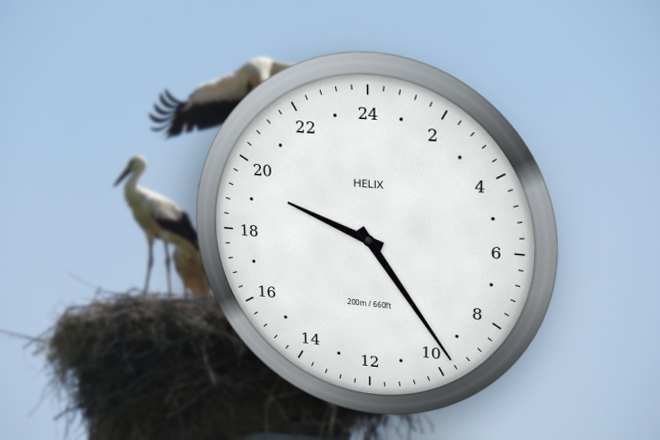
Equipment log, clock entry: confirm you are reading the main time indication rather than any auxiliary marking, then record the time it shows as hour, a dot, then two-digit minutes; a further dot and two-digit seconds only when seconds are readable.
19.24
